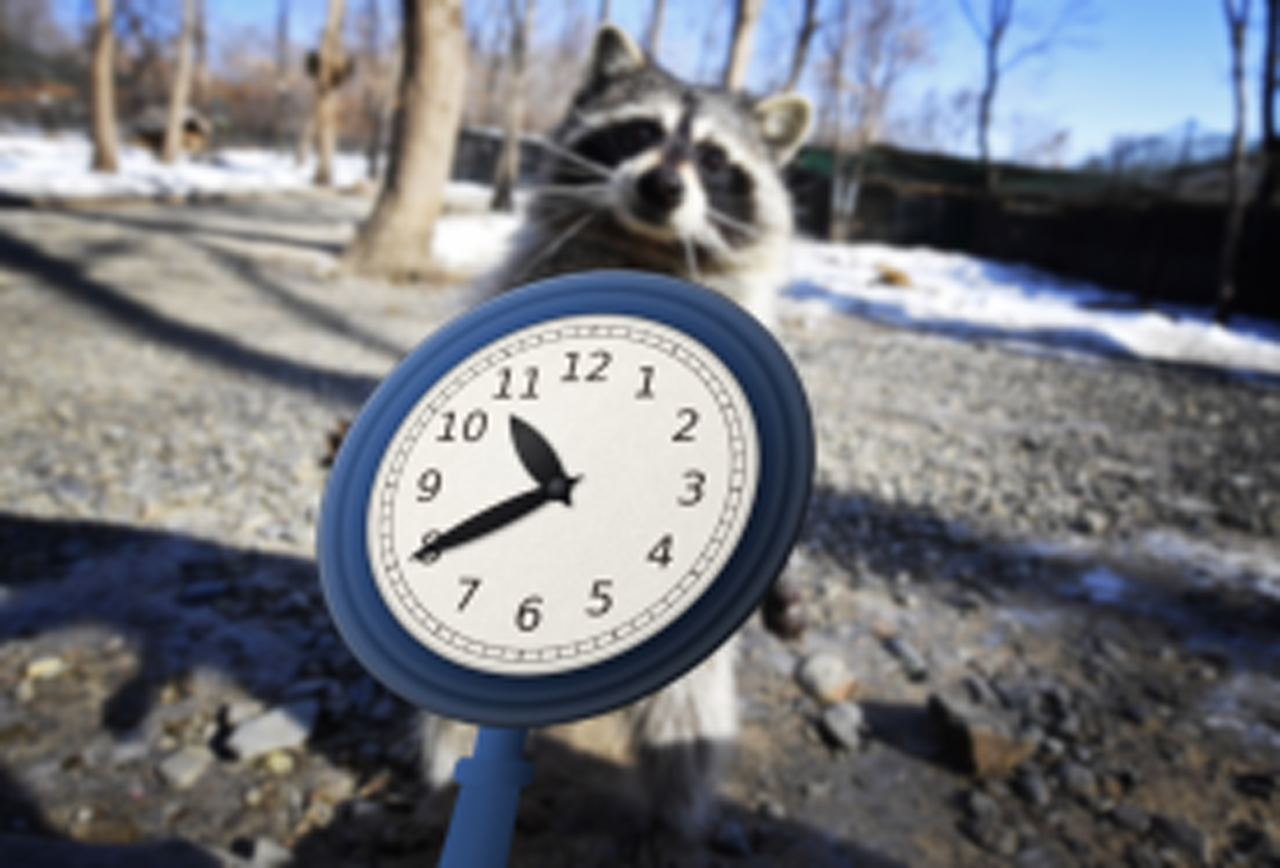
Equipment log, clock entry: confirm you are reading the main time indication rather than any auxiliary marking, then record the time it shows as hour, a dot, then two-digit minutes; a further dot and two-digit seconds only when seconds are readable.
10.40
